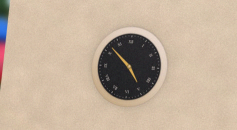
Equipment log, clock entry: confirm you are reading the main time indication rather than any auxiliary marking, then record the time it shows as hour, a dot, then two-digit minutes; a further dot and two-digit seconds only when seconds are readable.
4.52
